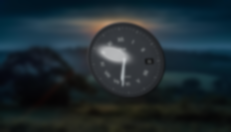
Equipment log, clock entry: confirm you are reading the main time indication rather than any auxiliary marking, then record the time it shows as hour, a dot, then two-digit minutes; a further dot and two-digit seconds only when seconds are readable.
6.32
